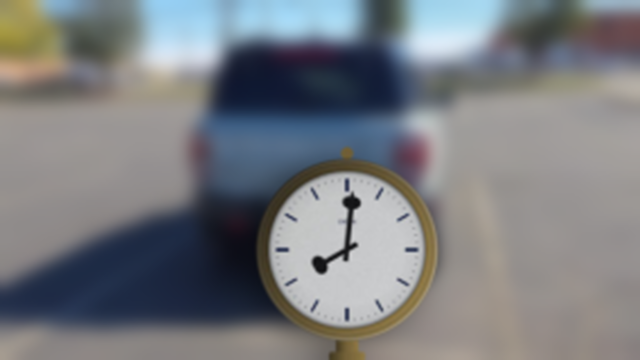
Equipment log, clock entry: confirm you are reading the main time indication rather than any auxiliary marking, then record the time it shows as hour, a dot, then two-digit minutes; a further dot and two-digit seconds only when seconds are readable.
8.01
